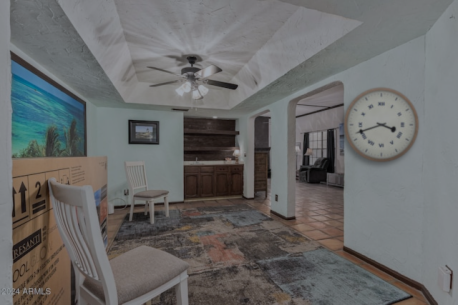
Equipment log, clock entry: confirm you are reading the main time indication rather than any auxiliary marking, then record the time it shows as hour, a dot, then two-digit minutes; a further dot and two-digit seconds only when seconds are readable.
3.42
